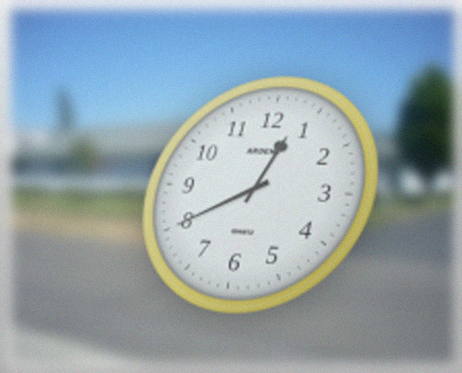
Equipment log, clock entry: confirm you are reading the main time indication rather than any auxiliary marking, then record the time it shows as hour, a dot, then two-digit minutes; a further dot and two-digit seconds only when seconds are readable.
12.40
